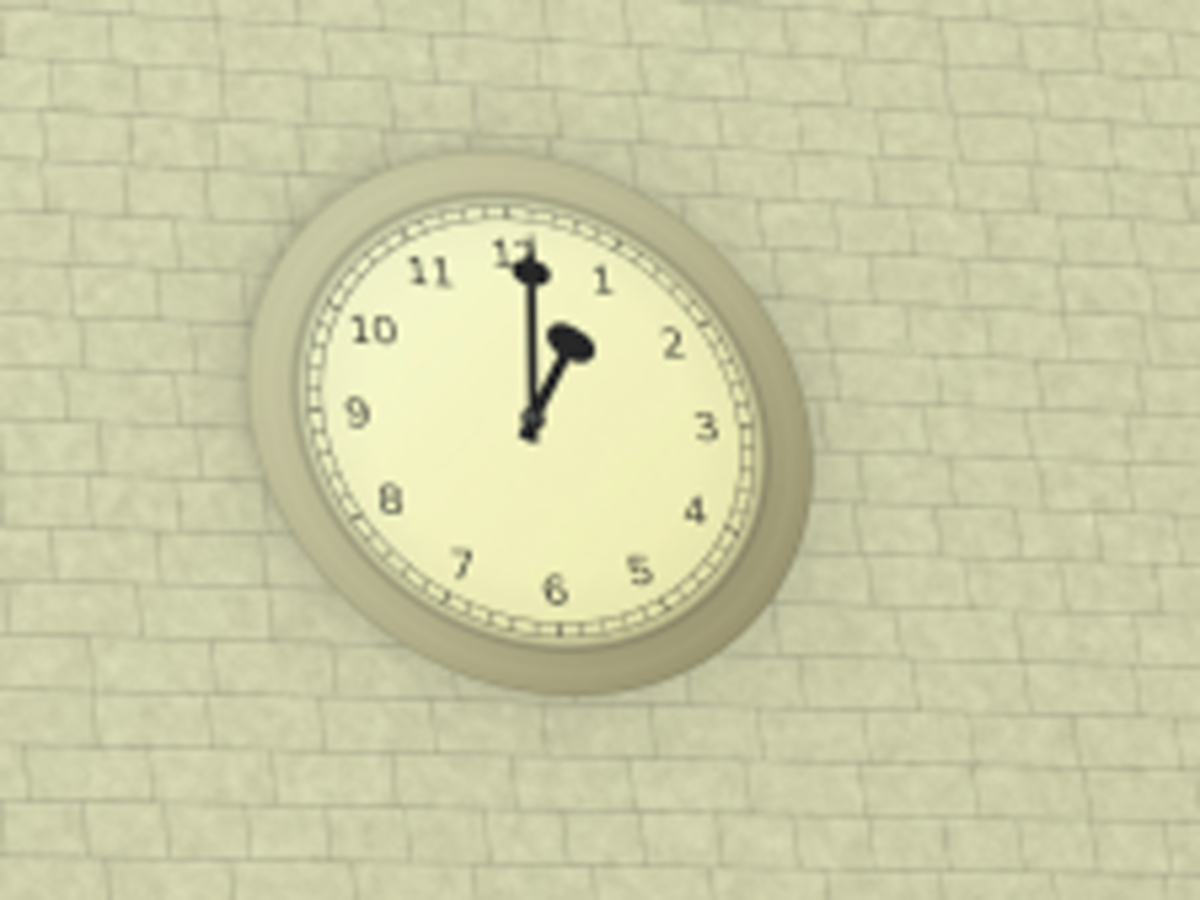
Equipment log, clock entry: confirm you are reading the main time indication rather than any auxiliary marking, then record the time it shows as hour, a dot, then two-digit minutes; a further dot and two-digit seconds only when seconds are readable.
1.01
